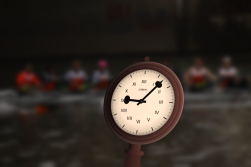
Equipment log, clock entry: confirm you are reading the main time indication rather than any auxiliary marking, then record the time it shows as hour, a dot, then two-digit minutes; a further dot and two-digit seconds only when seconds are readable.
9.07
